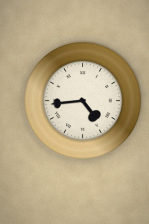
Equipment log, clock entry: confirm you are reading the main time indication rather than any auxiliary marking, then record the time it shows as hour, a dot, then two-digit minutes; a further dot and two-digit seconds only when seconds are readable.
4.44
